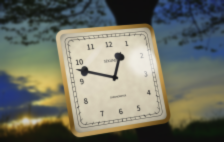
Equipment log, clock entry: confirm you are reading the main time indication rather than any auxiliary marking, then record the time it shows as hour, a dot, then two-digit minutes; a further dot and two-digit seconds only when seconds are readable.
12.48
